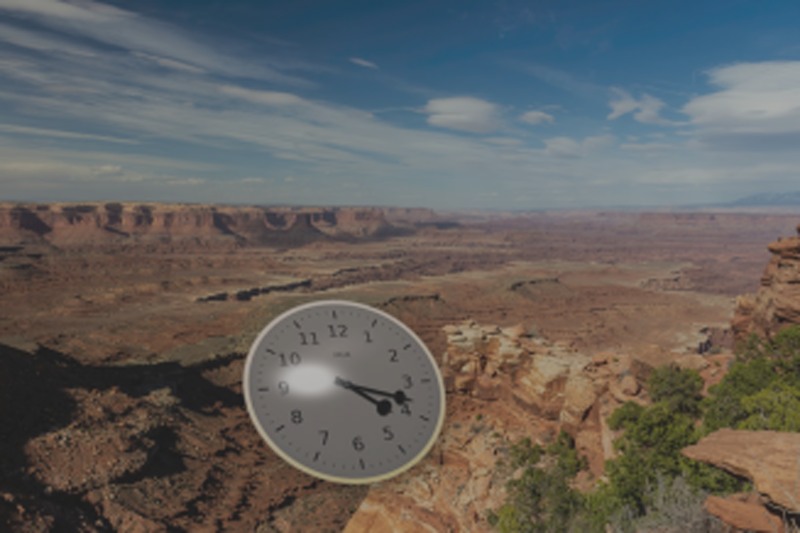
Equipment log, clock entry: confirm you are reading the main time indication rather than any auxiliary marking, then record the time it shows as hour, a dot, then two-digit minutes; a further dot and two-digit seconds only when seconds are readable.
4.18
